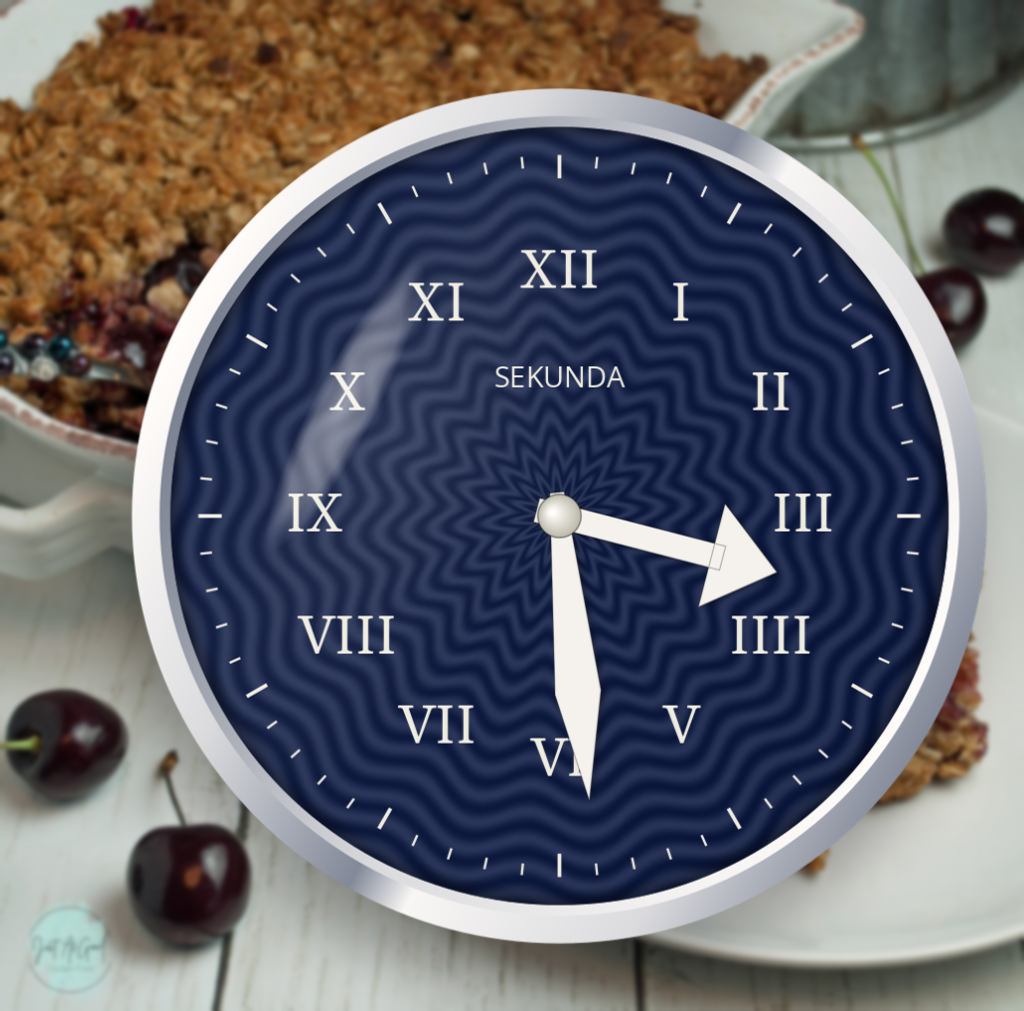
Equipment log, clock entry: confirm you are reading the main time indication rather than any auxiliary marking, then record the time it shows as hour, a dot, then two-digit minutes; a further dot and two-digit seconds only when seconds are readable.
3.29
